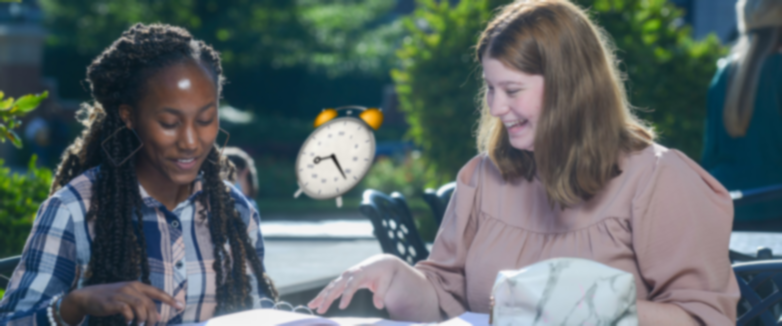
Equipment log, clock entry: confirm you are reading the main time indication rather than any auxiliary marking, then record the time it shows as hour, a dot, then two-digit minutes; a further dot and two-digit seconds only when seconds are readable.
8.22
